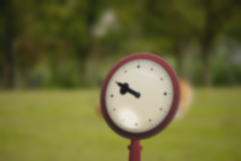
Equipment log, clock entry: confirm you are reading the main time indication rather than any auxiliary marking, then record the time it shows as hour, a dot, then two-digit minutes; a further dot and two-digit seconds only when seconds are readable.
9.50
